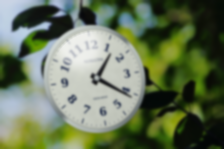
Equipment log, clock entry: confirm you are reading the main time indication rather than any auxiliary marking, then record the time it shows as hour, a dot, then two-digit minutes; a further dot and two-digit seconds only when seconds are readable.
1.21
